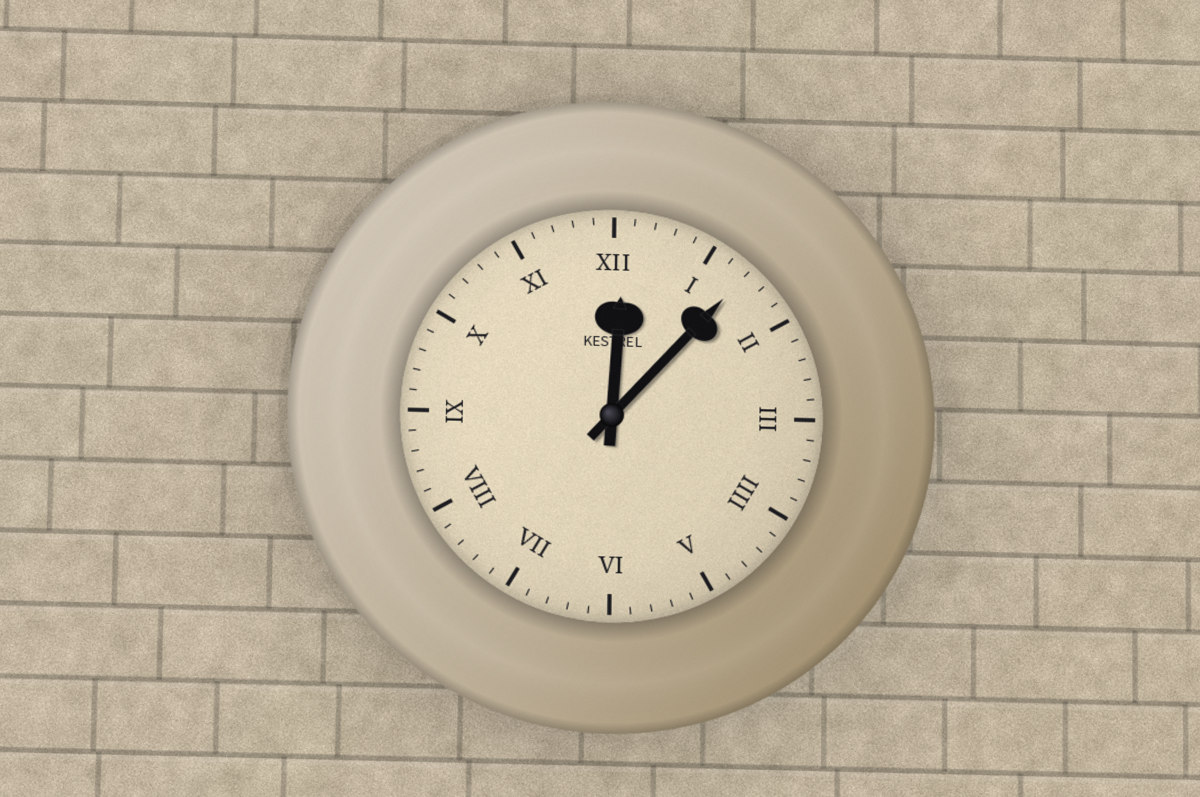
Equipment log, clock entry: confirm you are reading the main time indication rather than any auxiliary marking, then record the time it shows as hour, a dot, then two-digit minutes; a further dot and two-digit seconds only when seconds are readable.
12.07
